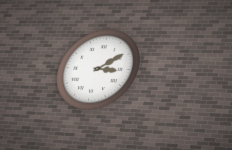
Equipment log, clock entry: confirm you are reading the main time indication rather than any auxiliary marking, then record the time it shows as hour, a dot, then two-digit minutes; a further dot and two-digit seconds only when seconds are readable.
3.09
